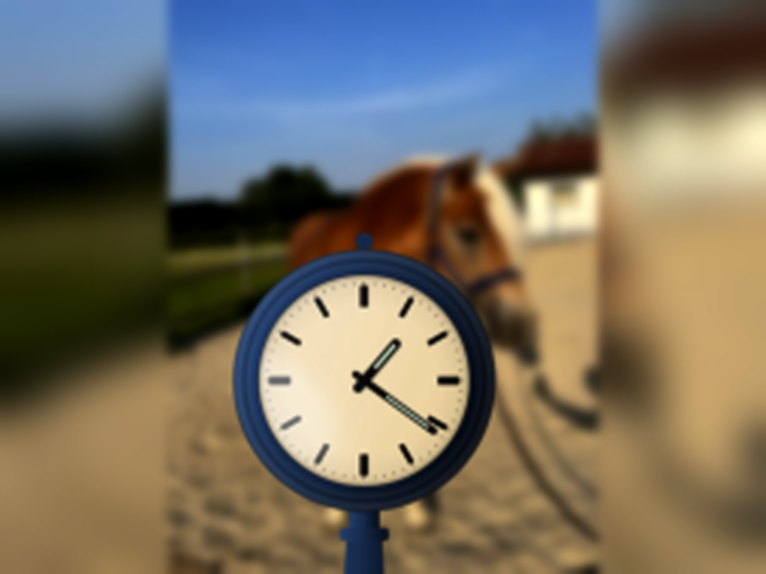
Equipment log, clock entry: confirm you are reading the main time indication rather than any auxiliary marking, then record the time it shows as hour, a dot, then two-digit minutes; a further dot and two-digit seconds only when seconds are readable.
1.21
